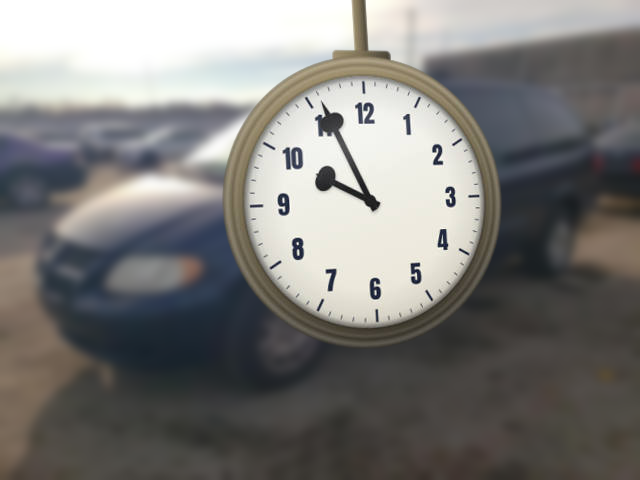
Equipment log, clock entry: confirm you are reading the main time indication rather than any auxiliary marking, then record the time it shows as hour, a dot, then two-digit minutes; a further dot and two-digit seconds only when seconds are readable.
9.56
